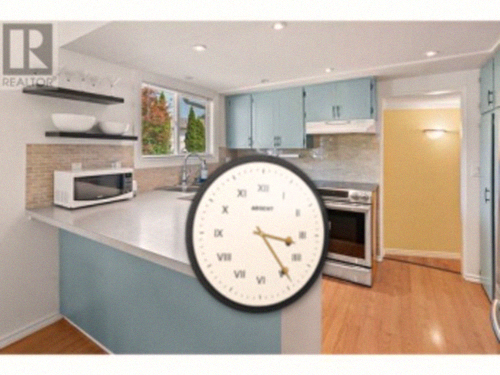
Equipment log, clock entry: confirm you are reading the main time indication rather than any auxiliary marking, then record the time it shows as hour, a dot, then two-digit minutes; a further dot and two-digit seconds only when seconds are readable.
3.24
